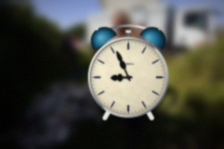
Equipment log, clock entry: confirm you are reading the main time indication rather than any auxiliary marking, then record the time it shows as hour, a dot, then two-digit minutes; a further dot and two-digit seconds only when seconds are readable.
8.56
